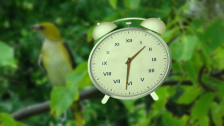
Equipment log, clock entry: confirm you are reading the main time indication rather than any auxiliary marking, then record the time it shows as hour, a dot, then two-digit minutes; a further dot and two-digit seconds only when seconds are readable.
1.31
